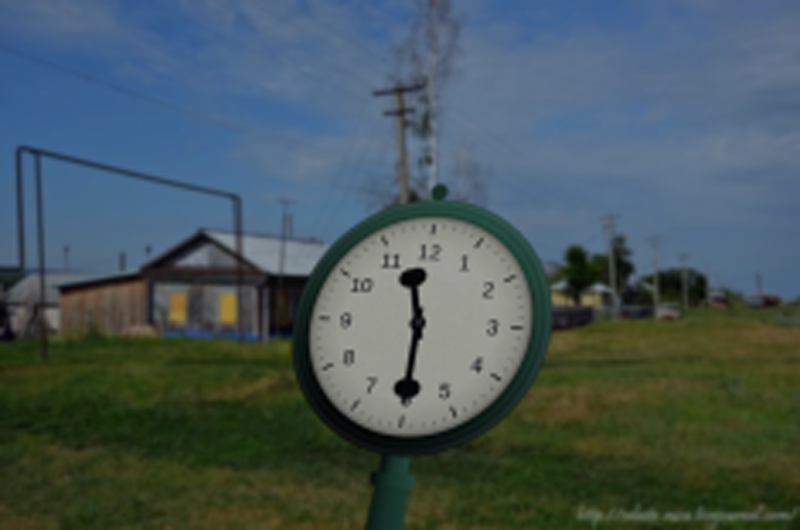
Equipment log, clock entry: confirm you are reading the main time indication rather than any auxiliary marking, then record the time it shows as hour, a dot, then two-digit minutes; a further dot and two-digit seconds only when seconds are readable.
11.30
